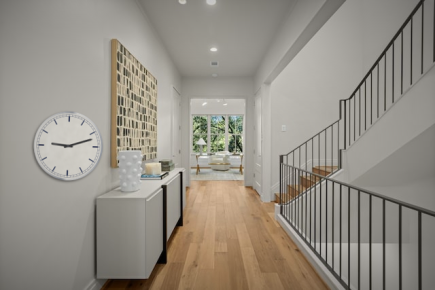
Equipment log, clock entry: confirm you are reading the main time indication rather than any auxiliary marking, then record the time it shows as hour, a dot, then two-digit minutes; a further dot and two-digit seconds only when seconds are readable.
9.12
